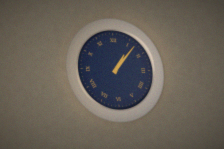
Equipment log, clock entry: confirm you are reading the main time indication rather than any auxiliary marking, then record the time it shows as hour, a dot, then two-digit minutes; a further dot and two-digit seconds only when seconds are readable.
1.07
